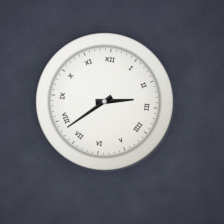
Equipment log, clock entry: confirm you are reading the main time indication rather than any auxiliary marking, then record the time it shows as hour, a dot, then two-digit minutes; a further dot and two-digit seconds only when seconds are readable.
2.38
